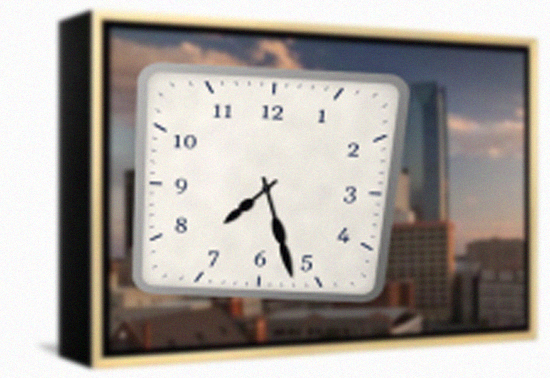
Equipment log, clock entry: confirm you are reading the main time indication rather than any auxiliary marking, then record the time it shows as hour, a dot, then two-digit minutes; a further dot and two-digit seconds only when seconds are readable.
7.27
